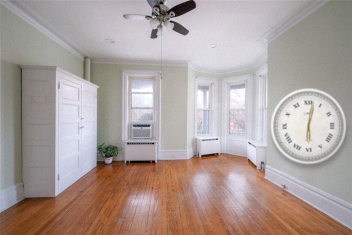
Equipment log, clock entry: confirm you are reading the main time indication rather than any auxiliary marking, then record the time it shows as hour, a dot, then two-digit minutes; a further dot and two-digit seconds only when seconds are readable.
6.02
